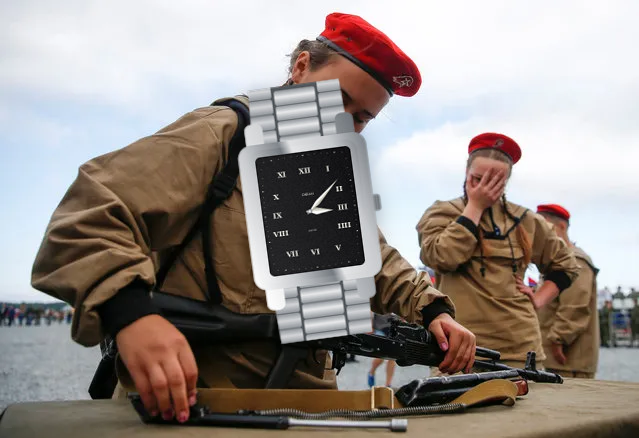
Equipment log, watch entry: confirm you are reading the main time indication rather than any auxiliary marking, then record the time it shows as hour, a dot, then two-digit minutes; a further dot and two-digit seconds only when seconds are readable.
3.08
